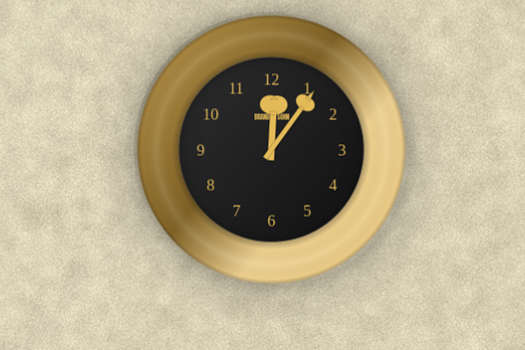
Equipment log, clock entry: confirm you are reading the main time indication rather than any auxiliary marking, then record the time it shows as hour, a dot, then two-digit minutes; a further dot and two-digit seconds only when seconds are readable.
12.06
